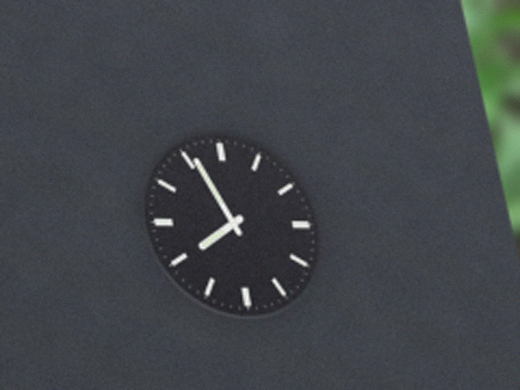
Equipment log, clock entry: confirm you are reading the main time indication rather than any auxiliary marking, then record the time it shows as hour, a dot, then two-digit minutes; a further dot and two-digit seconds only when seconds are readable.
7.56
